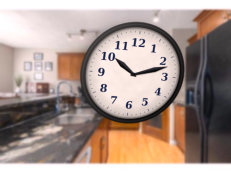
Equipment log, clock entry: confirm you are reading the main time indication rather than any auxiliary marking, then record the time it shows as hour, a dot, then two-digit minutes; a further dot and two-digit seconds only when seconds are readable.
10.12
